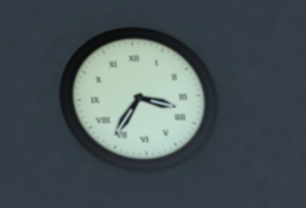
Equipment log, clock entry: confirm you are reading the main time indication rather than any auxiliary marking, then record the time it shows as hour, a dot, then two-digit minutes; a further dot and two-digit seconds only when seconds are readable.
3.36
